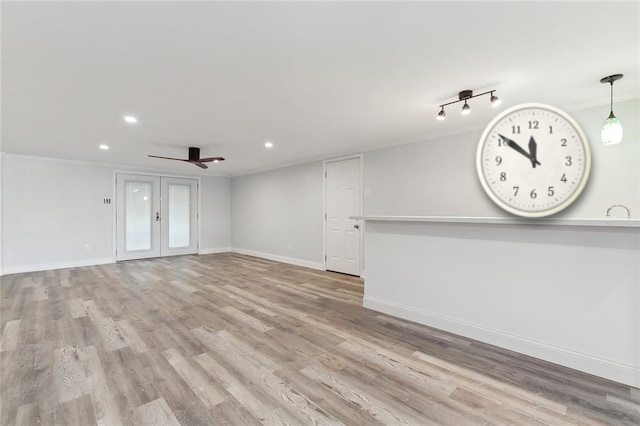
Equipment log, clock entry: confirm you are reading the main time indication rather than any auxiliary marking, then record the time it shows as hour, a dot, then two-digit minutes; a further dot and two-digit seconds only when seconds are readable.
11.51
